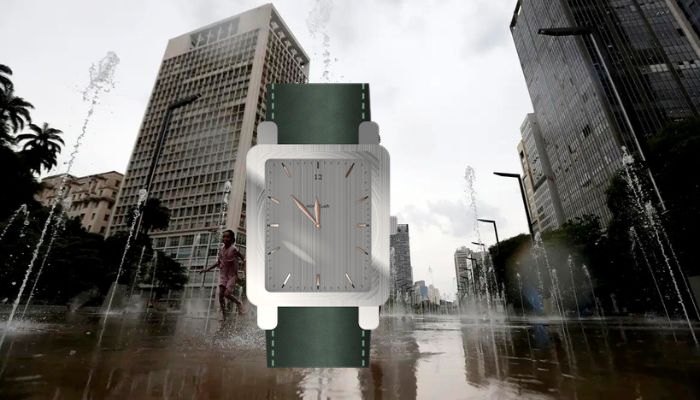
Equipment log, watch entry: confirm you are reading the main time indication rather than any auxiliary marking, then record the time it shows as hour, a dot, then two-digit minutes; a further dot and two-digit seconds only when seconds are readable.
11.53
